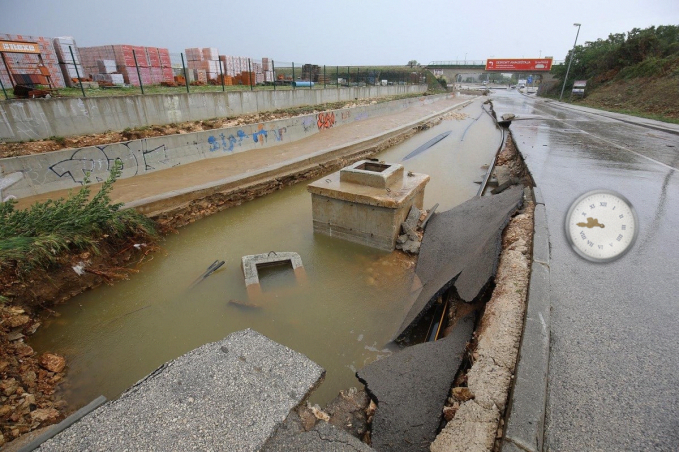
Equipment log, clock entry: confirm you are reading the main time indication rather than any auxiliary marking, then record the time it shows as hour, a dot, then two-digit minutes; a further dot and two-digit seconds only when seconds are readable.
9.45
